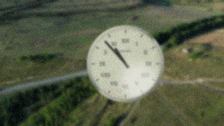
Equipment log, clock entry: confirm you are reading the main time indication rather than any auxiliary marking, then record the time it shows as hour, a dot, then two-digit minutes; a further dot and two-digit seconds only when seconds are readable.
10.53
